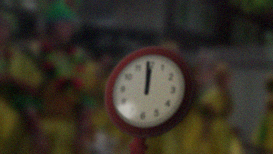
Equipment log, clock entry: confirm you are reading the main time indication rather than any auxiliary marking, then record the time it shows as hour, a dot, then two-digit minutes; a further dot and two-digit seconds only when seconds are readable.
11.59
